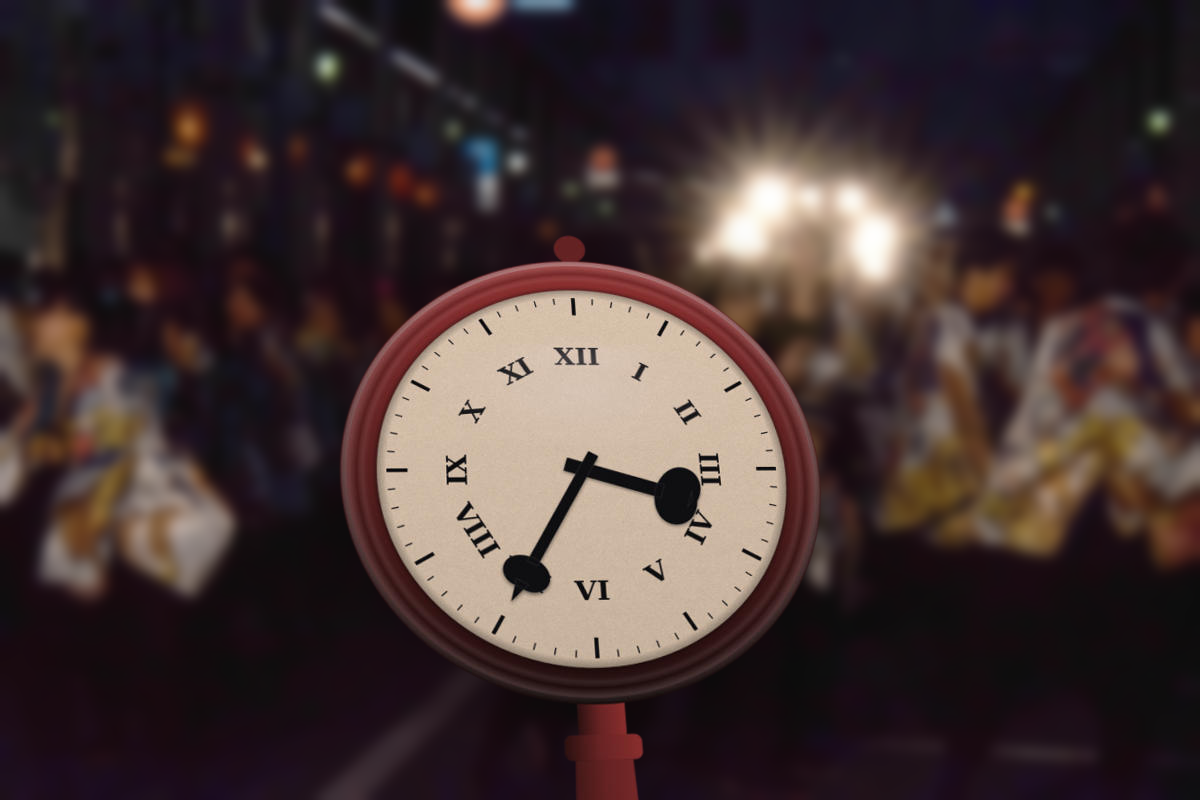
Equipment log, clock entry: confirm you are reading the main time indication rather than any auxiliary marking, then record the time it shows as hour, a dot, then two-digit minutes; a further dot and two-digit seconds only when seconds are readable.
3.35
